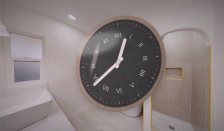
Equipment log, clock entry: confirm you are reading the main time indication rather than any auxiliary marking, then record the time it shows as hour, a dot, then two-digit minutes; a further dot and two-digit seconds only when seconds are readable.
12.39
